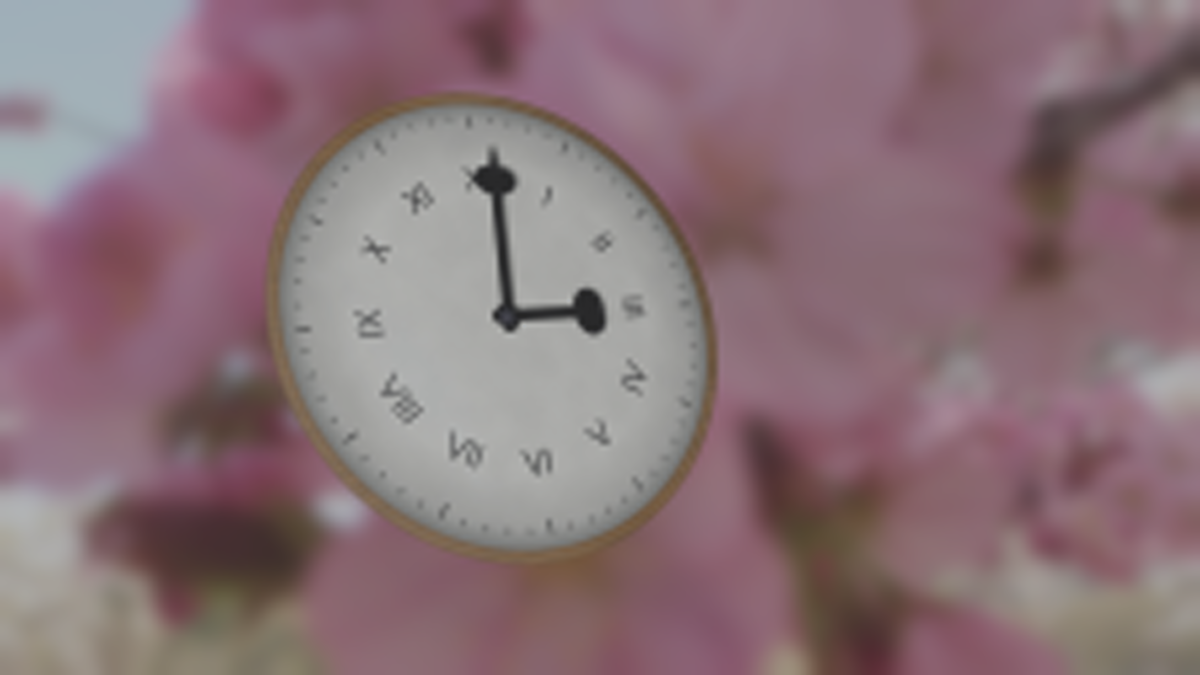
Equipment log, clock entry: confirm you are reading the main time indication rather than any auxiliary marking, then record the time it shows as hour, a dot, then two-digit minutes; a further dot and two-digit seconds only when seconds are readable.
3.01
